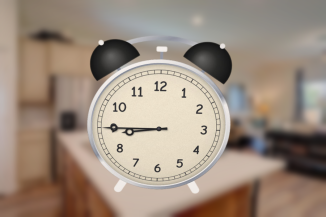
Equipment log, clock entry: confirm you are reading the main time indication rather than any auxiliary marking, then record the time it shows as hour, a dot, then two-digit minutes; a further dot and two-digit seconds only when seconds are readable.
8.45
